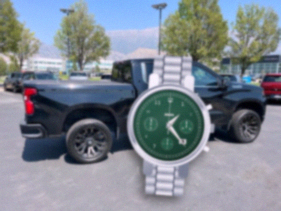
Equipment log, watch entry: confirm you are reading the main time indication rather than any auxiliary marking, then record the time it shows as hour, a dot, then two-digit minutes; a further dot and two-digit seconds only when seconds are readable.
1.23
